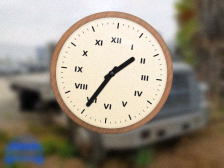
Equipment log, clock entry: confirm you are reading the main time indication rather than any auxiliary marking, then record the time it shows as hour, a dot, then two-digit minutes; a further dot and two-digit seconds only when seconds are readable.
1.35
